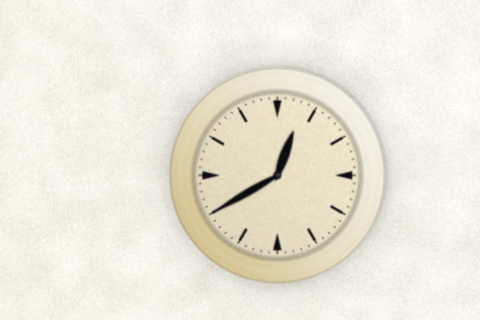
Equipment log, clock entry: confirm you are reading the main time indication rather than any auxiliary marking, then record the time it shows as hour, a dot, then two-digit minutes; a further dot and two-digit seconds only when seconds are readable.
12.40
